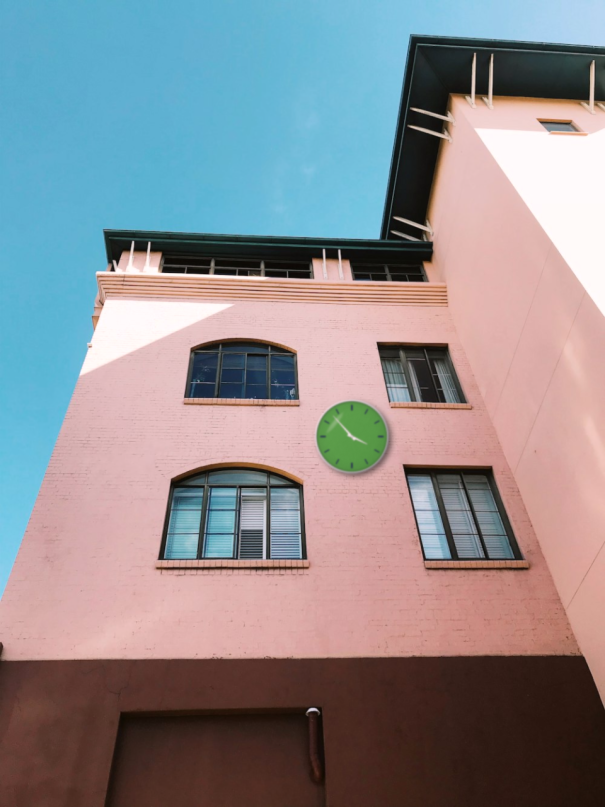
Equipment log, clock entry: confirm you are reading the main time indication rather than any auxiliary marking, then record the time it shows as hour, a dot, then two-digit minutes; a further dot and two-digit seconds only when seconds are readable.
3.53
